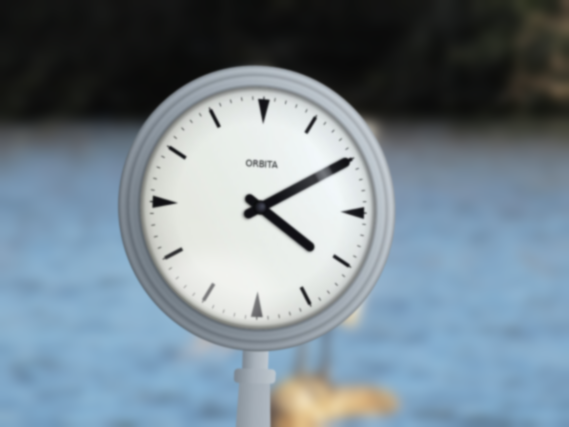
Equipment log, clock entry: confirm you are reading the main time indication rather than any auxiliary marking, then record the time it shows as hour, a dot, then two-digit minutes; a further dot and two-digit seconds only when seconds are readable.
4.10
